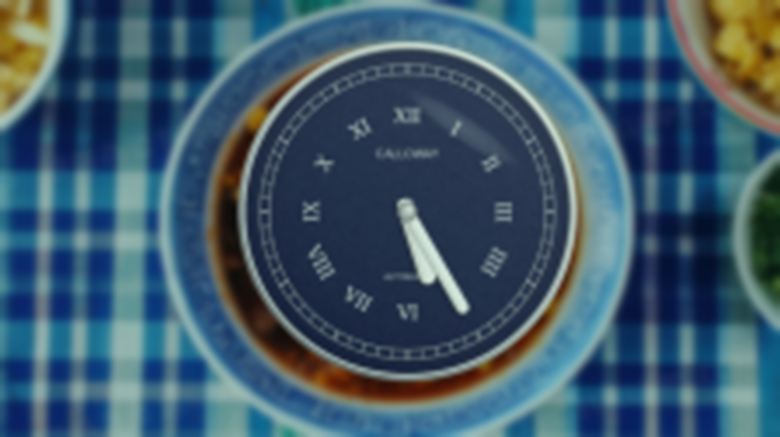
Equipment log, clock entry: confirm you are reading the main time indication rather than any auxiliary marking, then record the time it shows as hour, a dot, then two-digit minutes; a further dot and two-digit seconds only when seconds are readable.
5.25
